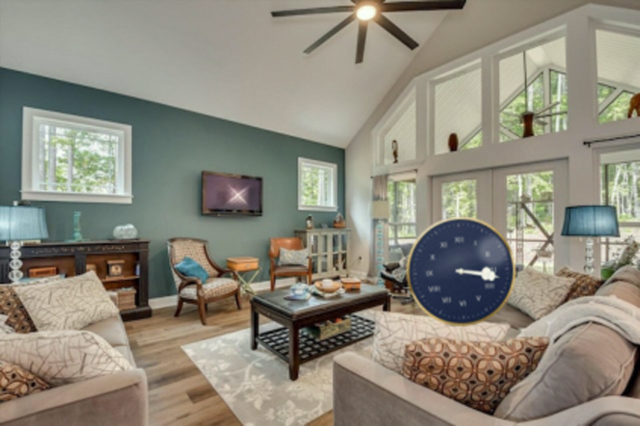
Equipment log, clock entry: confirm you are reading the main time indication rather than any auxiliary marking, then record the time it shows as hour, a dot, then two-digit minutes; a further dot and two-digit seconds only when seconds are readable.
3.17
